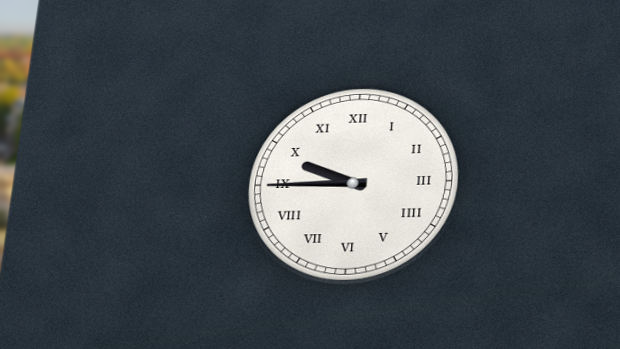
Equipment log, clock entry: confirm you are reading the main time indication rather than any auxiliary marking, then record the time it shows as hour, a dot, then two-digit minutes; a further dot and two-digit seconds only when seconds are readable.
9.45
